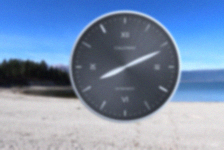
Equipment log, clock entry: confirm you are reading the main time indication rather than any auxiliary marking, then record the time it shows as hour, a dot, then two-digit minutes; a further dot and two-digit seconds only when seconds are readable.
8.11
